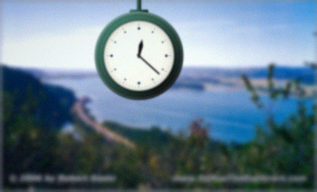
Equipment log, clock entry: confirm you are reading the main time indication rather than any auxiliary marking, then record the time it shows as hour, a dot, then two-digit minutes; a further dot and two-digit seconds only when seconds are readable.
12.22
